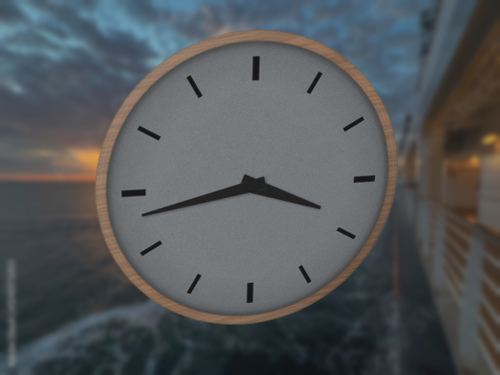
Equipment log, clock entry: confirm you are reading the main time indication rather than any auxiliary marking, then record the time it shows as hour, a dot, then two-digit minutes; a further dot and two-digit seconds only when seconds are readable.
3.43
